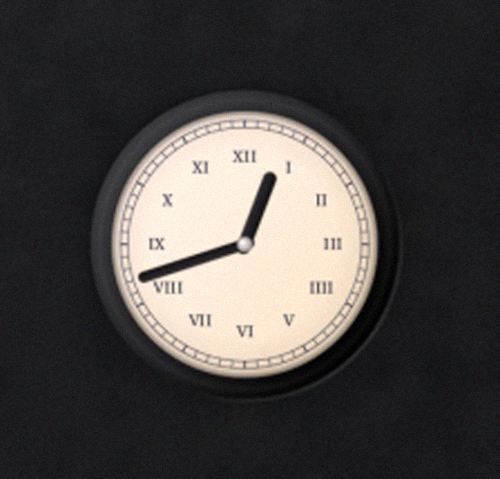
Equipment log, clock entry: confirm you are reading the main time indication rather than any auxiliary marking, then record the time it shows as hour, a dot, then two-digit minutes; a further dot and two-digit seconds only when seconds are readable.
12.42
